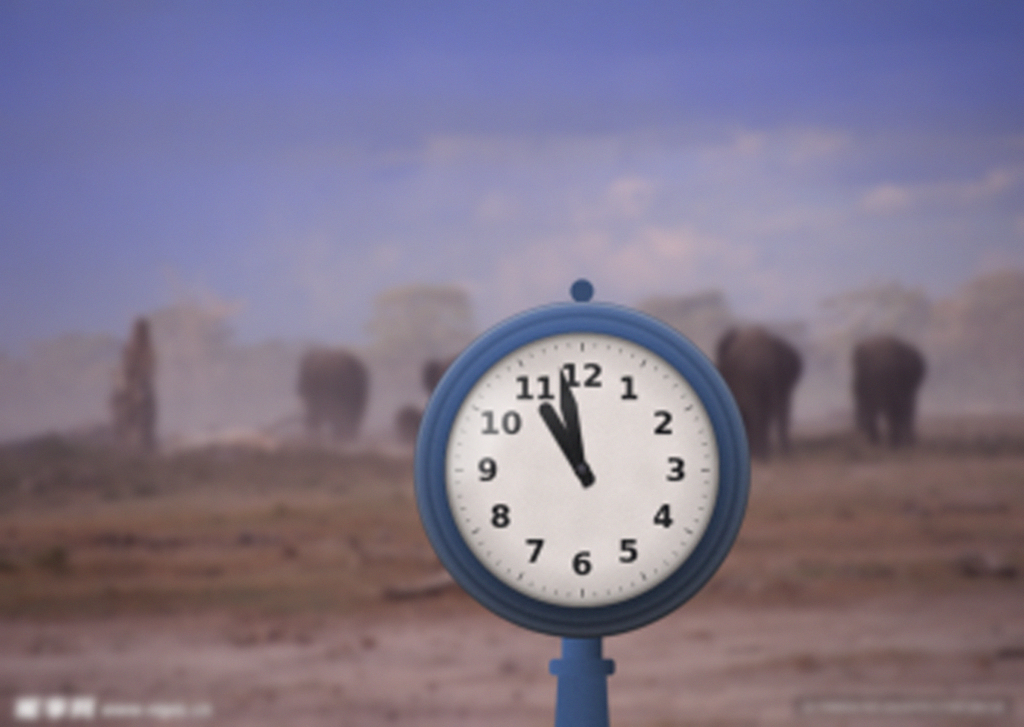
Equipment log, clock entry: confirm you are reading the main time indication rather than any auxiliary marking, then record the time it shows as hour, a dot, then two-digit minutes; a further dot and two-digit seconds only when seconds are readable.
10.58
